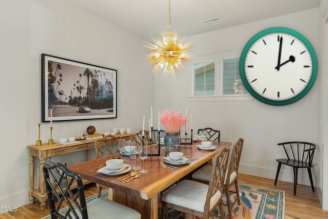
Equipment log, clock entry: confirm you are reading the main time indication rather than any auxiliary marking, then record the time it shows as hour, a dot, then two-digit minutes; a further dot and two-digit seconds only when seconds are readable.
2.01
